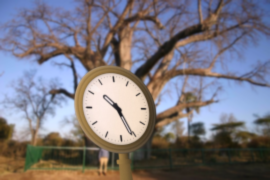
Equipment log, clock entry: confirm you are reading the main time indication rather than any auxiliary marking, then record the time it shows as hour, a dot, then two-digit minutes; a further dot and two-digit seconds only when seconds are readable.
10.26
